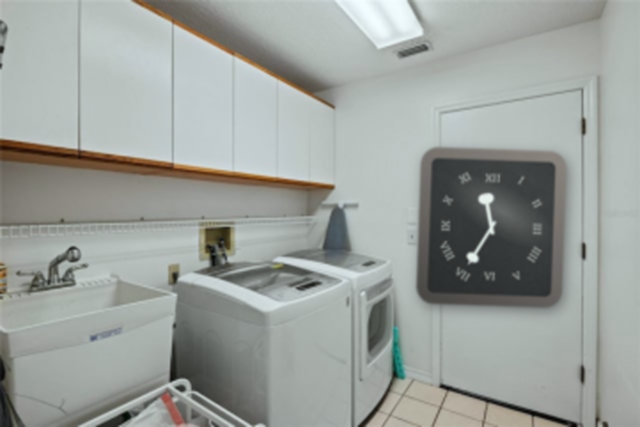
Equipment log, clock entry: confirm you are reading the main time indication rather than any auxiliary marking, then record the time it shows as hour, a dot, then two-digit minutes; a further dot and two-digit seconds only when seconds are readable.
11.35
